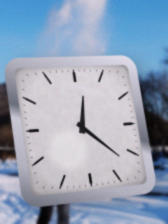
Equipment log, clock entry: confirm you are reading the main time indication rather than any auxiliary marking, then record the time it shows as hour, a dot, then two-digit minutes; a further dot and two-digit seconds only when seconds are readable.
12.22
